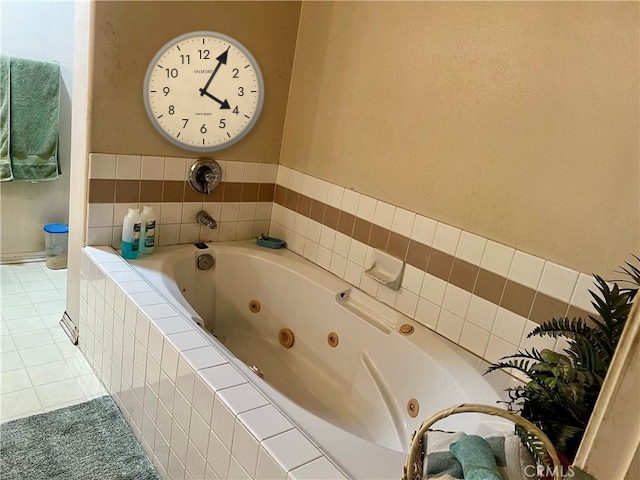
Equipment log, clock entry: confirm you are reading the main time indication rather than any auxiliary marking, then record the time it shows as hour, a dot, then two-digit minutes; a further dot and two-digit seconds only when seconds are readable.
4.05
